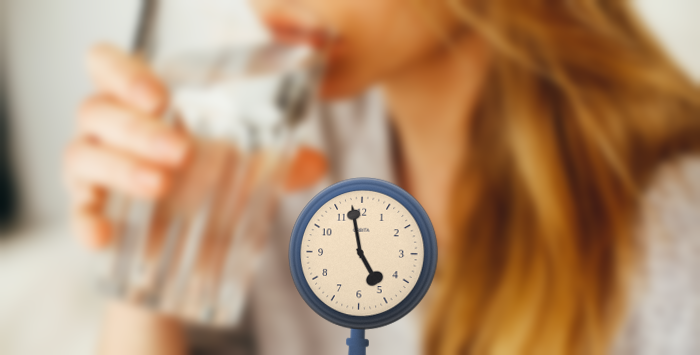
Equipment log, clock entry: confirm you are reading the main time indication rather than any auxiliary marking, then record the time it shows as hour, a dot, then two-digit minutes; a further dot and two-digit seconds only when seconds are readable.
4.58
